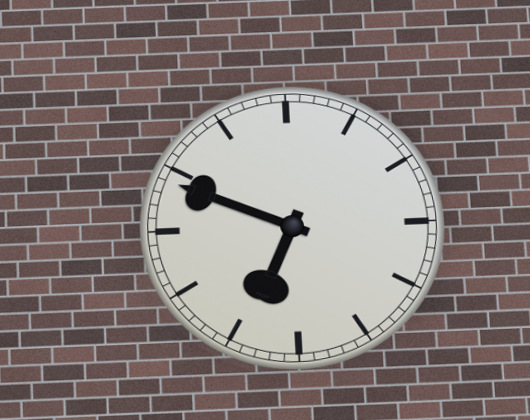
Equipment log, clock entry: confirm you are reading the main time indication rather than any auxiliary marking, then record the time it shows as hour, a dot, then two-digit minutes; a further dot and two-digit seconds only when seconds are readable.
6.49
